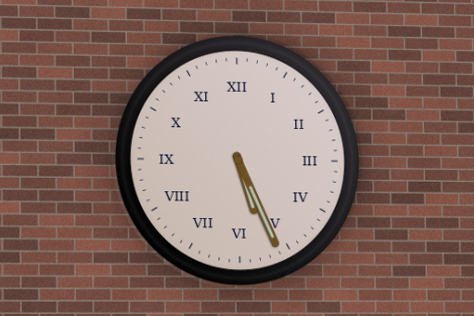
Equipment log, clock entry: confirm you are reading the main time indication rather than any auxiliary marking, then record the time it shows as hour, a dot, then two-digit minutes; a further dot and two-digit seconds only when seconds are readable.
5.26
